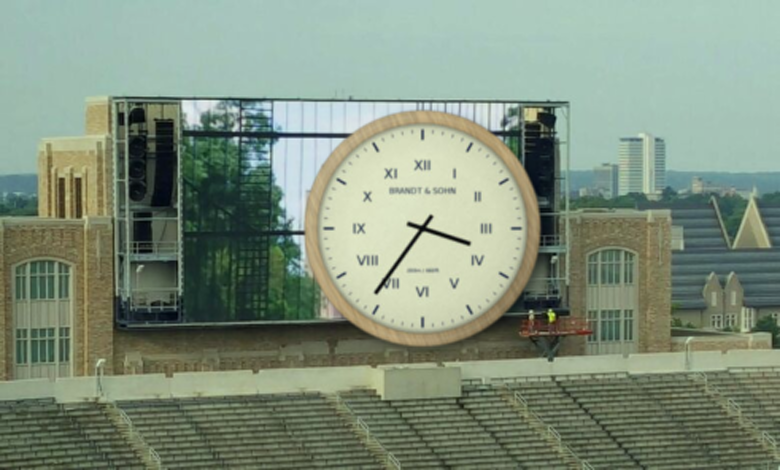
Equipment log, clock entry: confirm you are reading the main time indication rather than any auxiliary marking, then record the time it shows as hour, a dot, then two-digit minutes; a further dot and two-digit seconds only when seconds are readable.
3.36
